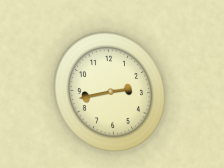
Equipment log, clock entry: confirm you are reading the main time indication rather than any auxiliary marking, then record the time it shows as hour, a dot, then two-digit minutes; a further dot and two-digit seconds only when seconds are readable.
2.43
